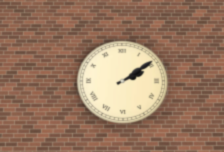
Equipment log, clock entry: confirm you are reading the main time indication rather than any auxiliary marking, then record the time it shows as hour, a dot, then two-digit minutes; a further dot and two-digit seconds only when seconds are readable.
2.09
